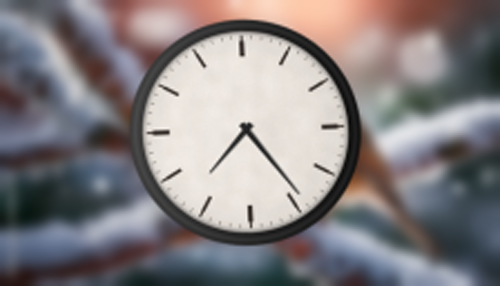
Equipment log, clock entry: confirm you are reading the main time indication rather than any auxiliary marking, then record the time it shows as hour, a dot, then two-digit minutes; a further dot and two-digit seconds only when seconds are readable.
7.24
